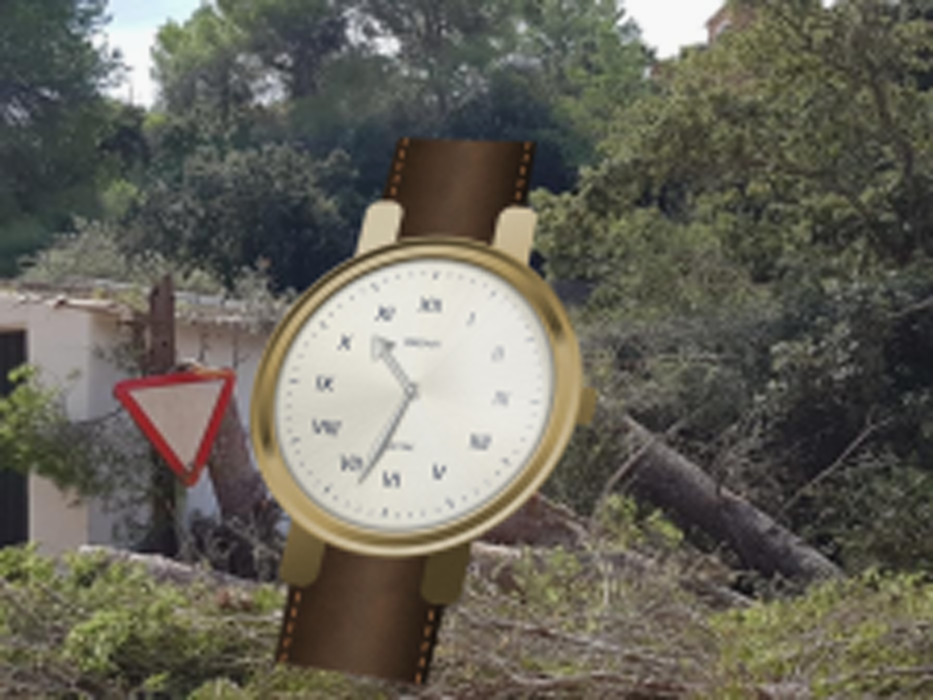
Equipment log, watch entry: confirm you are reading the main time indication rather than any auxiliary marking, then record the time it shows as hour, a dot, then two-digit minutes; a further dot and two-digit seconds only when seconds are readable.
10.33
